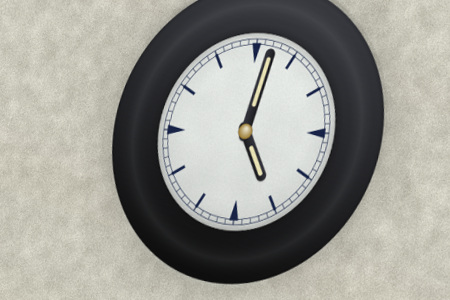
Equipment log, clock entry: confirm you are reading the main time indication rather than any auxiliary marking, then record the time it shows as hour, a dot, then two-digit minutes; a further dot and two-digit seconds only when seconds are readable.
5.02
